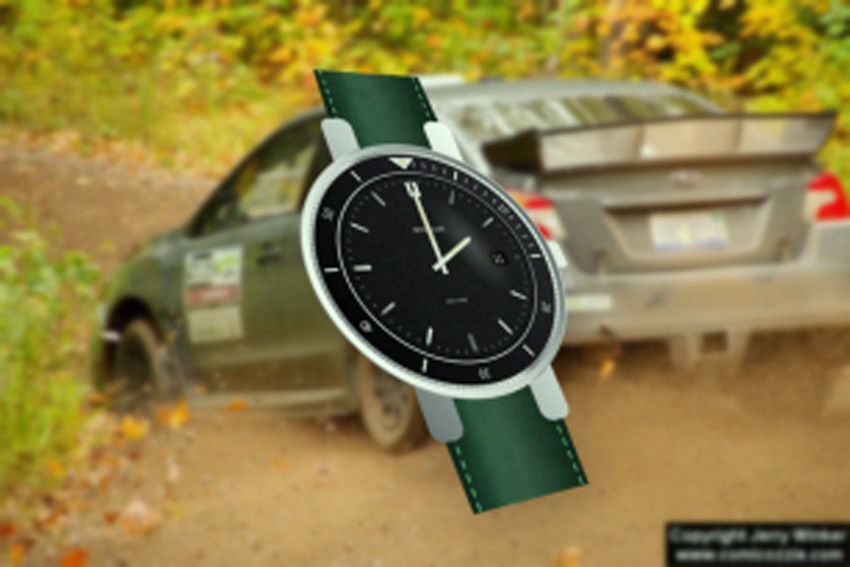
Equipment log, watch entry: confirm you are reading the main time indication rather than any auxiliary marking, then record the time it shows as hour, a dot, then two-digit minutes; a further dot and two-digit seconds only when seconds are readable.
2.00
